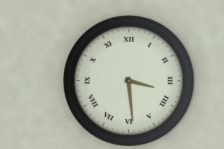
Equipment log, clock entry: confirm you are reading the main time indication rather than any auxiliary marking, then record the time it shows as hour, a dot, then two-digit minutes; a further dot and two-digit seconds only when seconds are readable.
3.29
